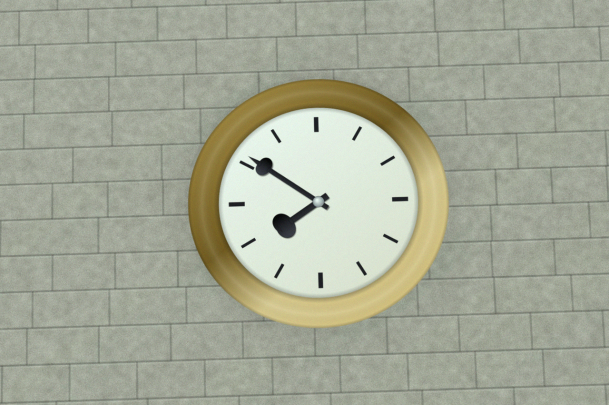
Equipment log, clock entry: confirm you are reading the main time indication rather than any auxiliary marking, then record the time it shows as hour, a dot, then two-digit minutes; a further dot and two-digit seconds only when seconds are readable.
7.51
